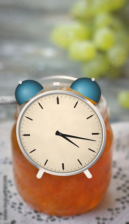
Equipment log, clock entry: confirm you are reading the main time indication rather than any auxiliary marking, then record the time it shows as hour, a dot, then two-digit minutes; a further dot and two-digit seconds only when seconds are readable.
4.17
